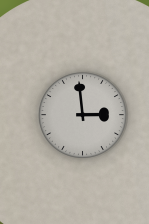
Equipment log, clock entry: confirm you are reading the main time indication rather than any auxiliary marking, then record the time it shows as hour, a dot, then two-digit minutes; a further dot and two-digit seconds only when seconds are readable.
2.59
